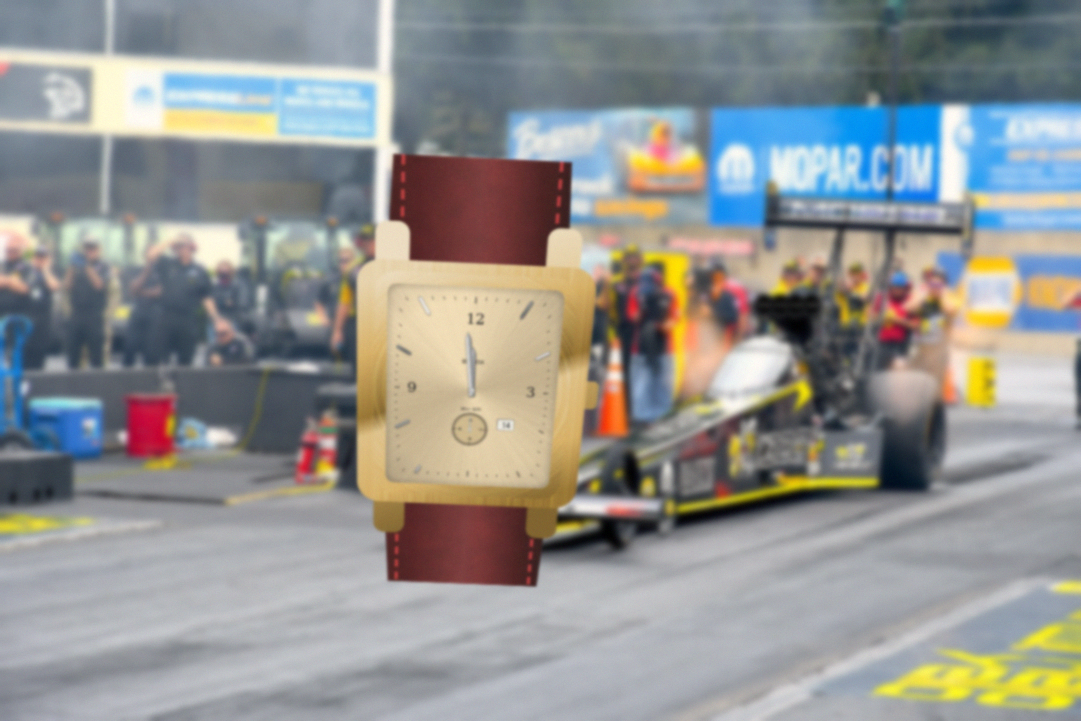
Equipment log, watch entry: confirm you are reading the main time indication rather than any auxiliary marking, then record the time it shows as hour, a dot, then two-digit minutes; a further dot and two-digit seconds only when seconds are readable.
11.59
